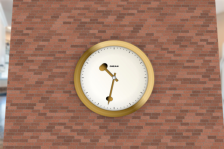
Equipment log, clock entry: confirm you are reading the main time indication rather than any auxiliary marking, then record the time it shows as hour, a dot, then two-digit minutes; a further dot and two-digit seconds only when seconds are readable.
10.32
